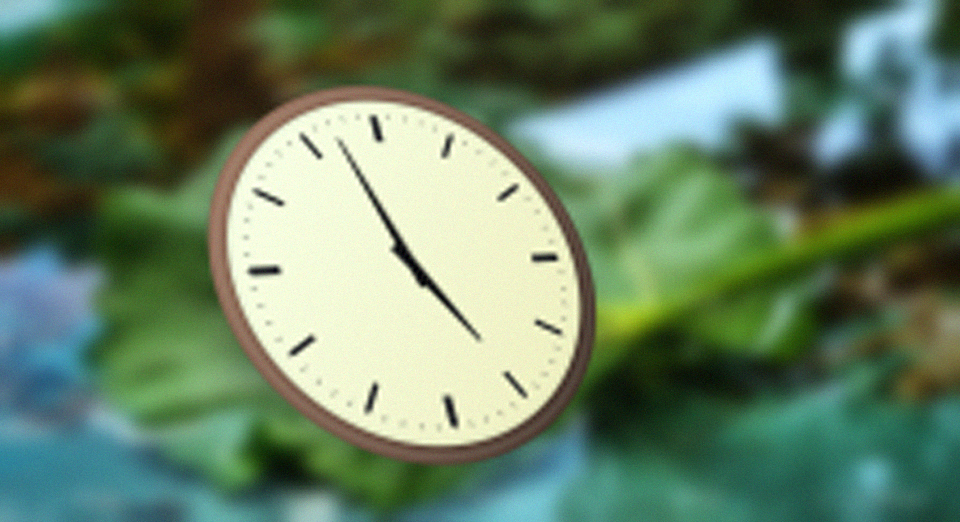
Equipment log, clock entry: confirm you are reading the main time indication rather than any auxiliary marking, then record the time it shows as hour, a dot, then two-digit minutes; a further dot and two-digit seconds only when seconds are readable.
4.57
